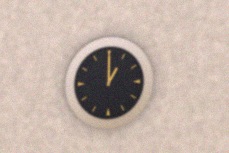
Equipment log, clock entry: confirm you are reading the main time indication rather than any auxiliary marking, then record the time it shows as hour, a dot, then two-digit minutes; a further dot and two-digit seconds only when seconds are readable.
1.00
